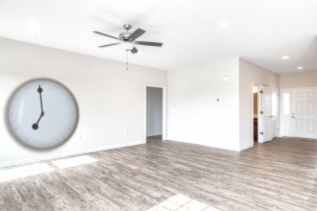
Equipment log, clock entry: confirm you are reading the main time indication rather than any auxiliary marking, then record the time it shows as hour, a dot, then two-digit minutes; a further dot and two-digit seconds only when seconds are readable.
6.59
